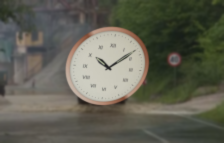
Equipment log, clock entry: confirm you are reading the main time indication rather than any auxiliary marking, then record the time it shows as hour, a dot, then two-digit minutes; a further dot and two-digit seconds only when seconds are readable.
10.08
